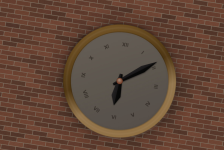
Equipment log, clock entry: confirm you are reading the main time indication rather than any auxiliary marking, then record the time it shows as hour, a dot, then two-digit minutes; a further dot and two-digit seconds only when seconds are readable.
6.09
